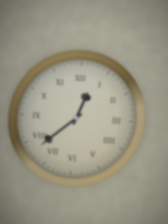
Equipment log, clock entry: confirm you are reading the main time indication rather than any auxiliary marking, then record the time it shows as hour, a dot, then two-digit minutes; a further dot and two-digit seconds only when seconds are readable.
12.38
